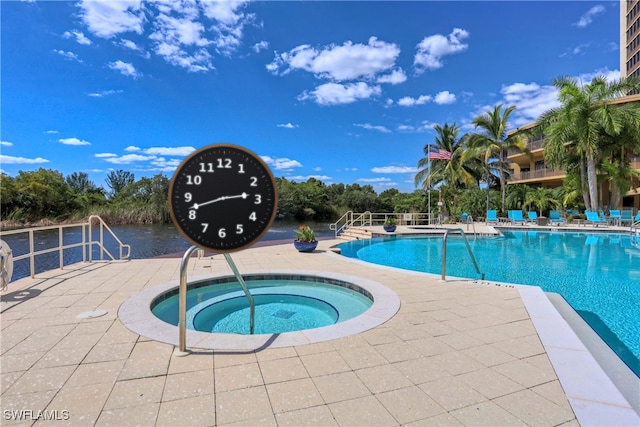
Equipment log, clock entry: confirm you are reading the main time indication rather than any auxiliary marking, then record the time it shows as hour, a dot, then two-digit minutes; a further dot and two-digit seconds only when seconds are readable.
2.42
